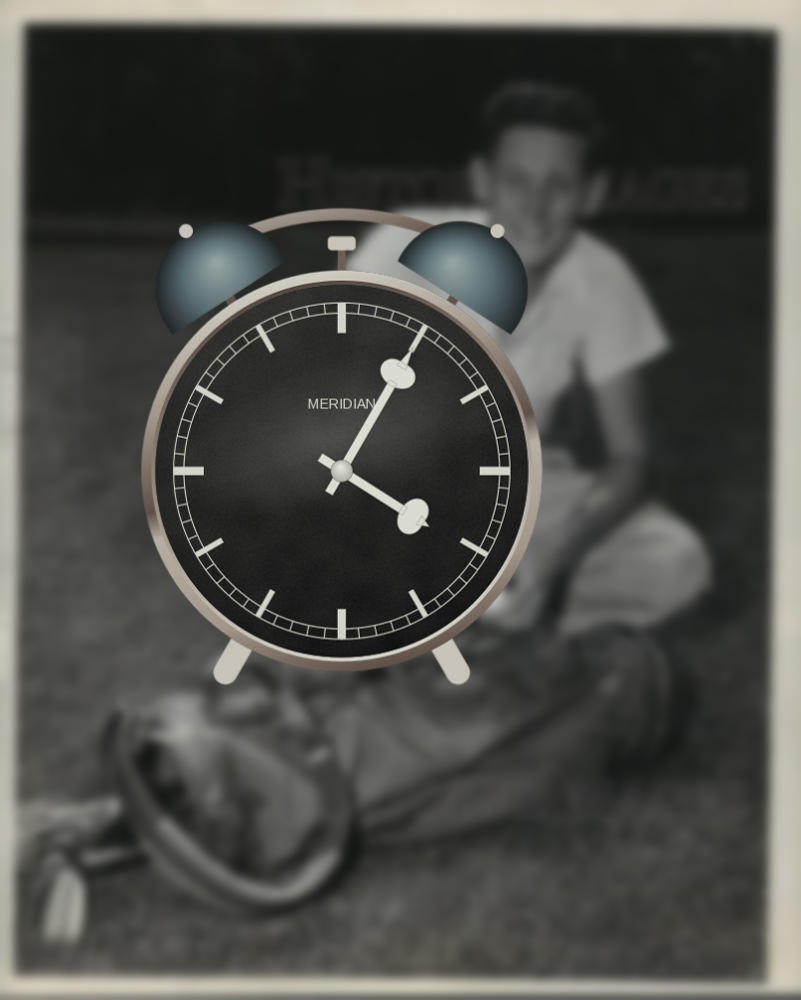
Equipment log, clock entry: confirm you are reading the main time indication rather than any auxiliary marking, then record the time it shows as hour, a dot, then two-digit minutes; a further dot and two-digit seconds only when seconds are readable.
4.05
